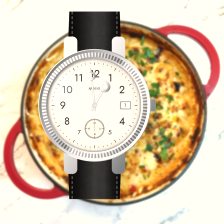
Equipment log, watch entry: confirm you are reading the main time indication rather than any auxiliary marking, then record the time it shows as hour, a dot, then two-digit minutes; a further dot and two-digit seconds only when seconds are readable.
12.59
